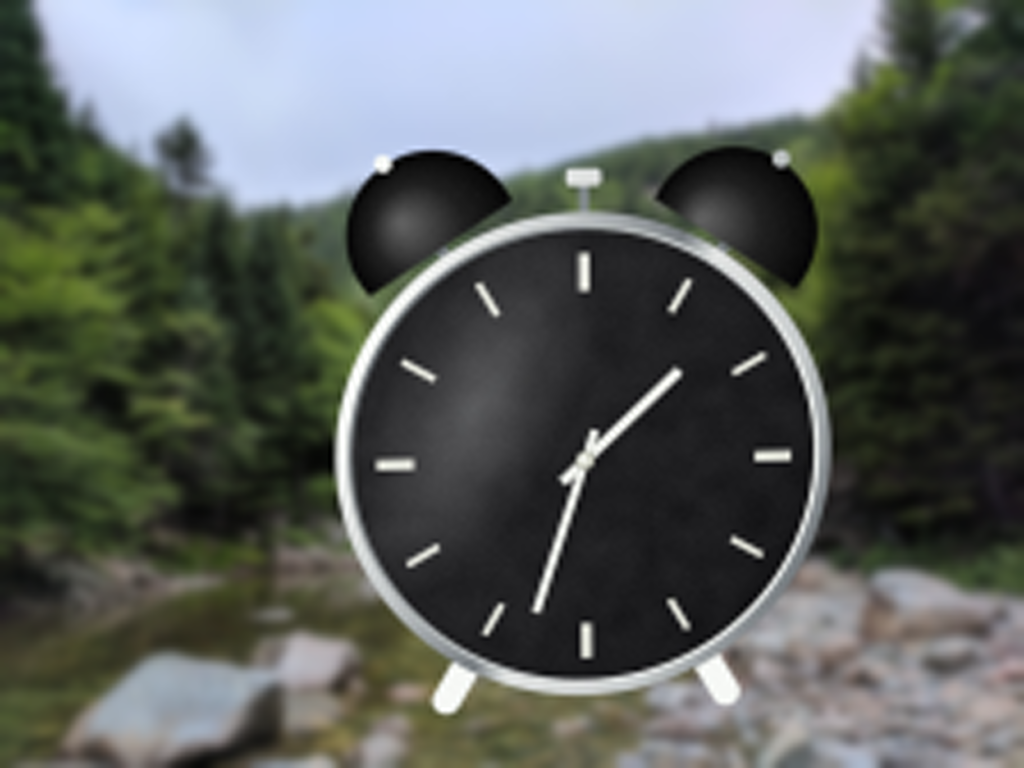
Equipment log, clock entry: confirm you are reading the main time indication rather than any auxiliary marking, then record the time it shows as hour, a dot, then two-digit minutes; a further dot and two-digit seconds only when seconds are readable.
1.33
